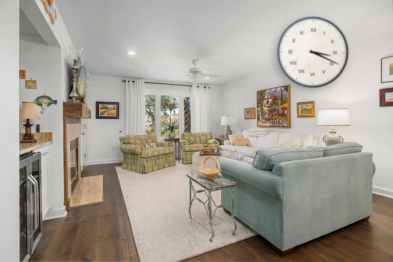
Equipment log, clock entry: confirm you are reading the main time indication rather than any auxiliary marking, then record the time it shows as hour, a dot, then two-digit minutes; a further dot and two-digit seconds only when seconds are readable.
3.19
